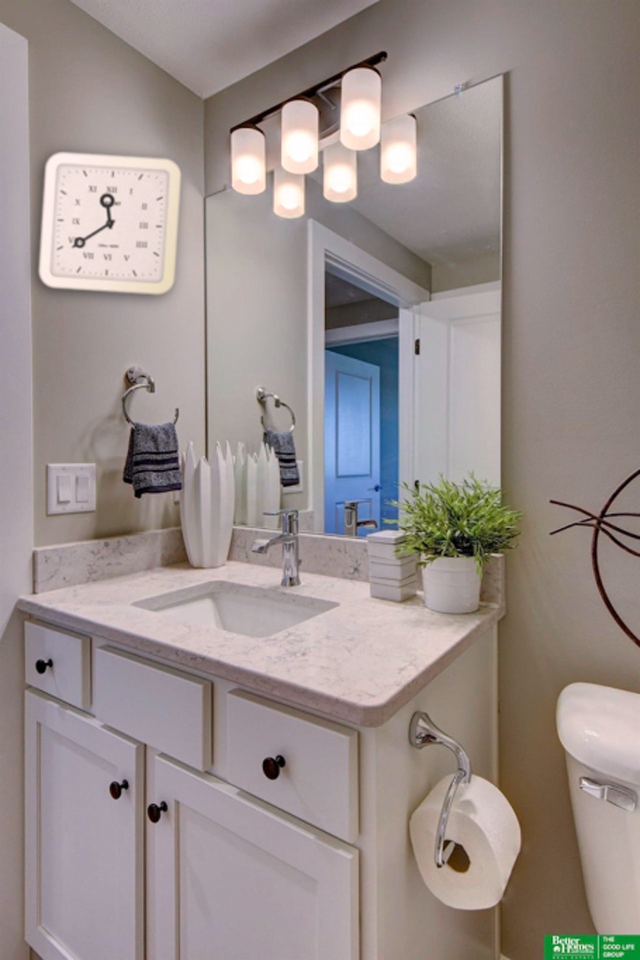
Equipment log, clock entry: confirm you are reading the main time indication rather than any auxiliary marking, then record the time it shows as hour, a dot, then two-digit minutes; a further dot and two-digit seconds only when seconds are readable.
11.39
